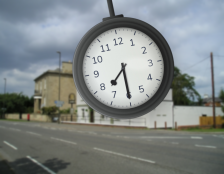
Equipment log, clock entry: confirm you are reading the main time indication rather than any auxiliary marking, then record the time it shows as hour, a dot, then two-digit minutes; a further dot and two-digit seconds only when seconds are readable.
7.30
